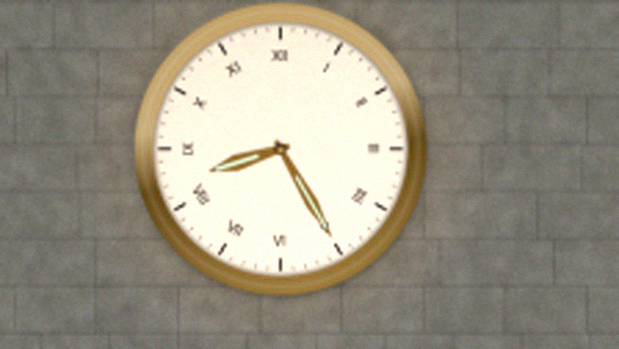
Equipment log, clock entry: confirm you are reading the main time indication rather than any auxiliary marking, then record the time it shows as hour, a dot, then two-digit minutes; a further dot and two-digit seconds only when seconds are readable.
8.25
